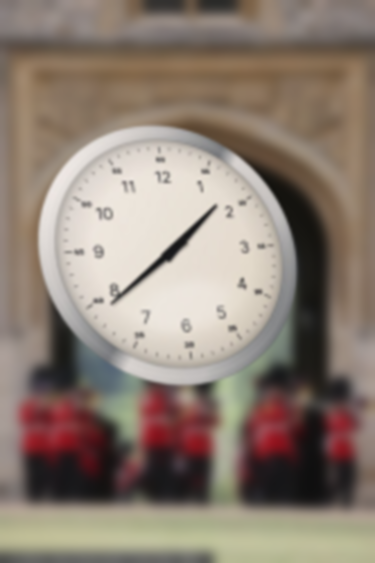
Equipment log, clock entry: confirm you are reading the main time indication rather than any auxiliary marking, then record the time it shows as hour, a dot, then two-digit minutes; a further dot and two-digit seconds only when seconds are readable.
1.39
